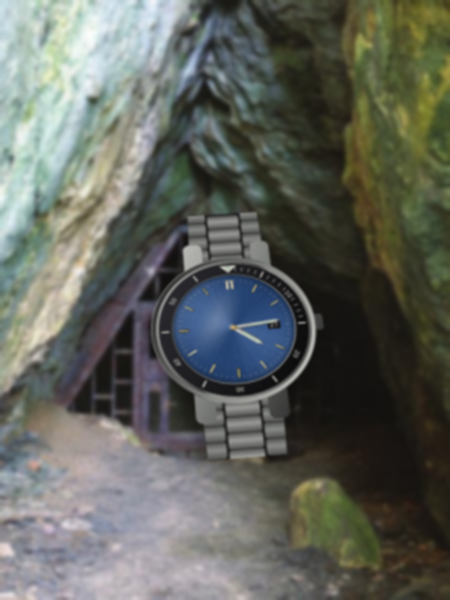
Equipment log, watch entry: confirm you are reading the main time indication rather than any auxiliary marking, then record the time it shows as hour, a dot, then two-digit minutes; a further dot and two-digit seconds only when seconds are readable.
4.14
